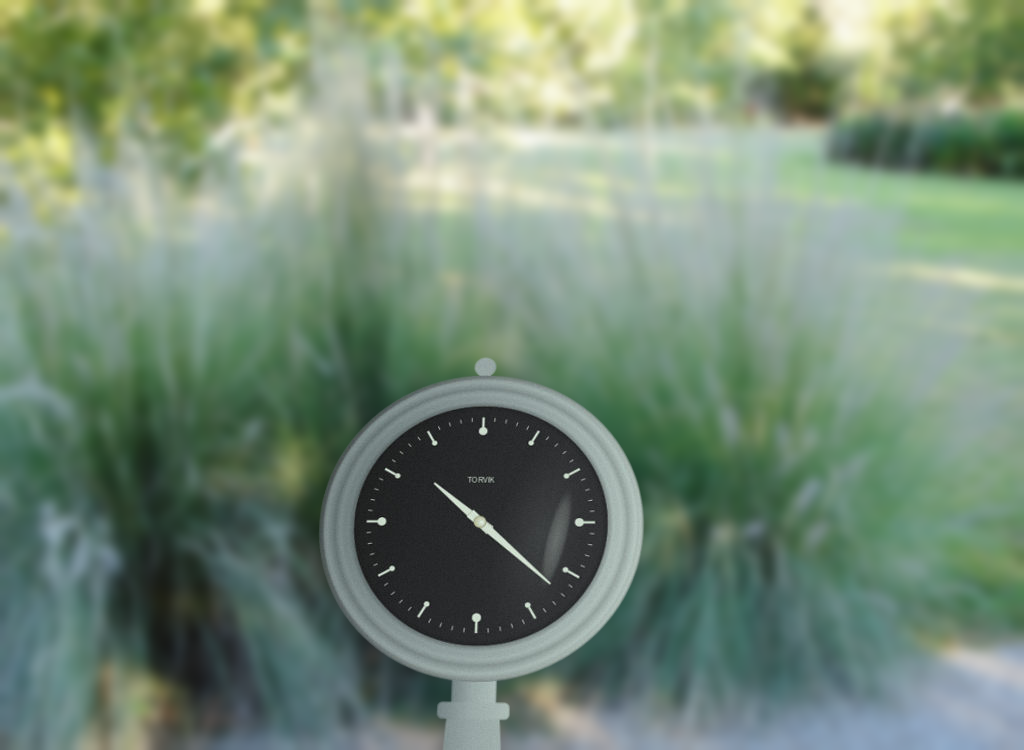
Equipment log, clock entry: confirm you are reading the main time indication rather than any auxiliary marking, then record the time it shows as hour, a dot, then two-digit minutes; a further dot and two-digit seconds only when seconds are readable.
10.22
